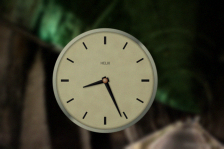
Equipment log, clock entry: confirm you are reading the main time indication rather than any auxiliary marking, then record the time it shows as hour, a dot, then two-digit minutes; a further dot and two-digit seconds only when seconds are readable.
8.26
